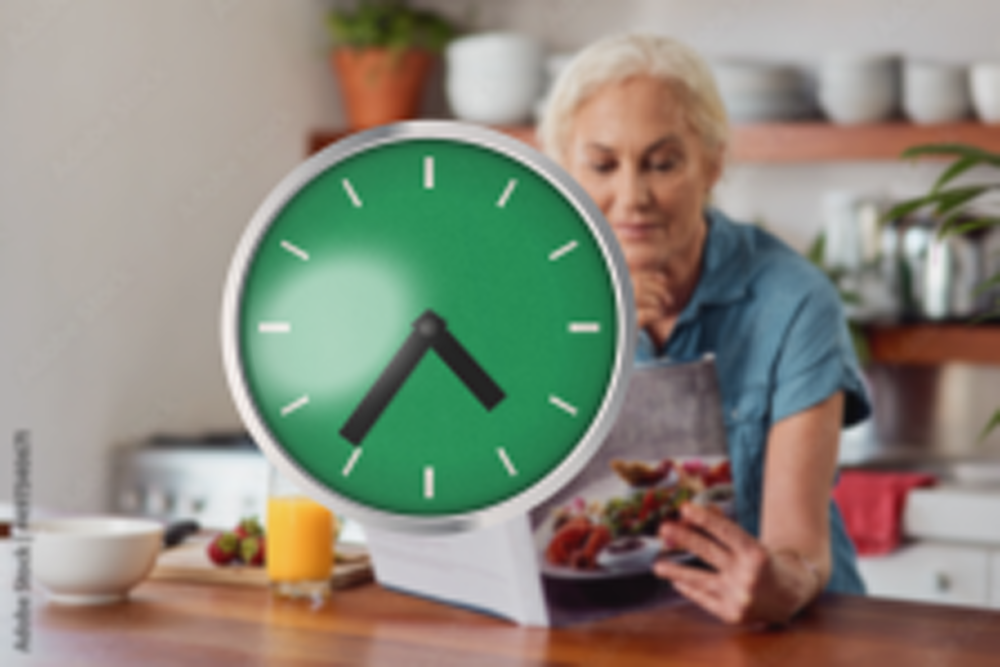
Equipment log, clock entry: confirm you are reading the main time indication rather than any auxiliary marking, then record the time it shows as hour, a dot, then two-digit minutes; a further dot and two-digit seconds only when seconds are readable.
4.36
